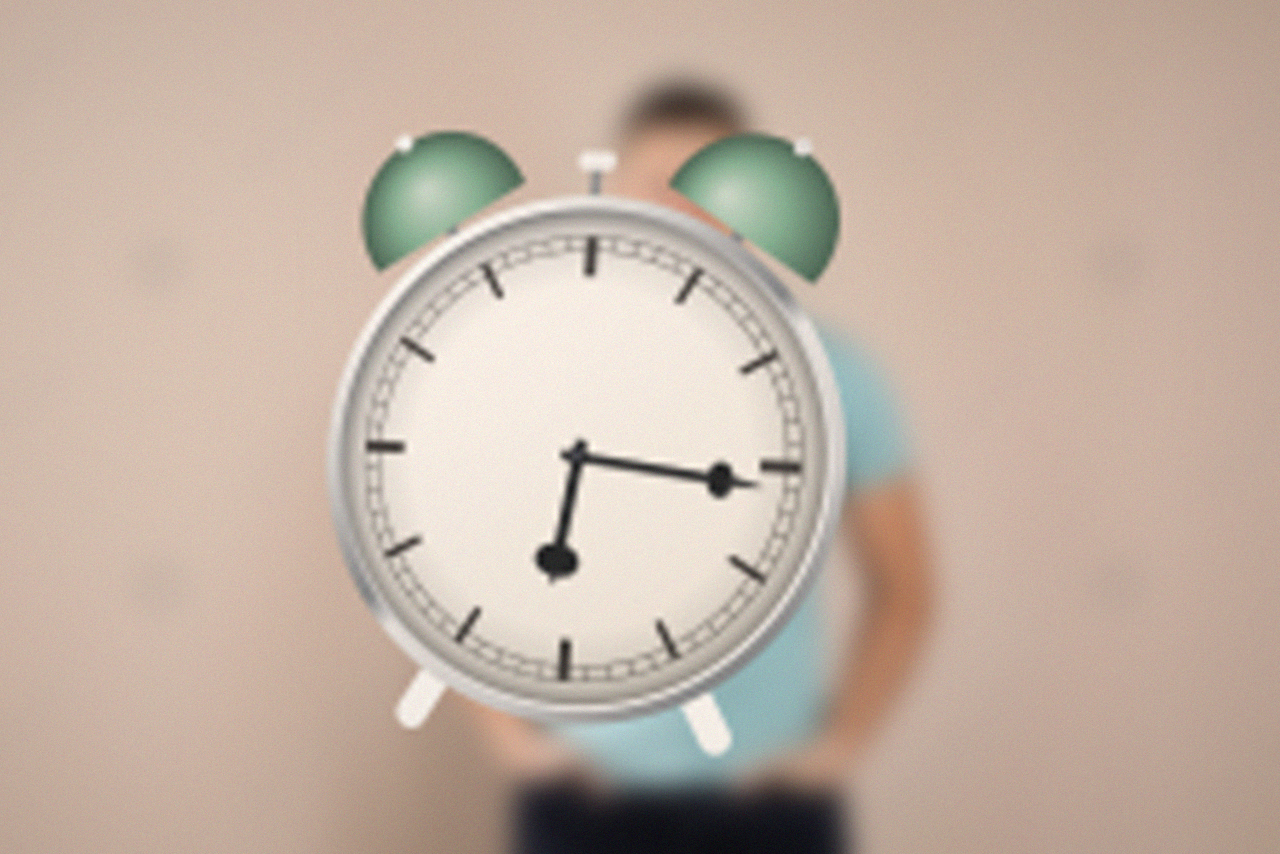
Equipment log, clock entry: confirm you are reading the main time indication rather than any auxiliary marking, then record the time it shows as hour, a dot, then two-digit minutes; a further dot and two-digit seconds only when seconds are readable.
6.16
